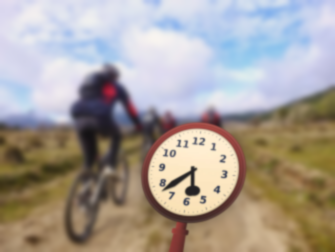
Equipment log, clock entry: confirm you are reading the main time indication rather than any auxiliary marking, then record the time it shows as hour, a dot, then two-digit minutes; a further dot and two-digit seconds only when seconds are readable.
5.38
